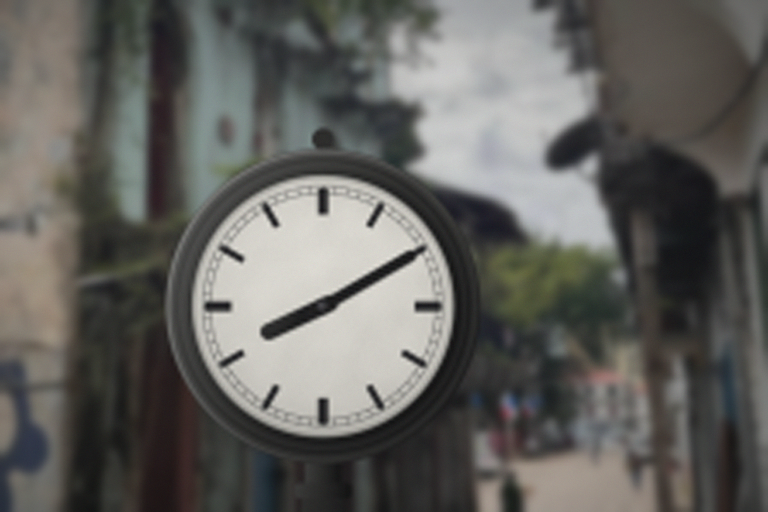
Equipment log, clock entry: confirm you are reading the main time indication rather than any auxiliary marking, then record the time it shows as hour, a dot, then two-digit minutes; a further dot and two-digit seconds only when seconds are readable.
8.10
